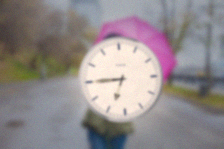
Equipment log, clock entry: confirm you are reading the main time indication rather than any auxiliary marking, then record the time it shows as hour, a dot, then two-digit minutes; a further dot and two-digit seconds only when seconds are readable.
6.45
